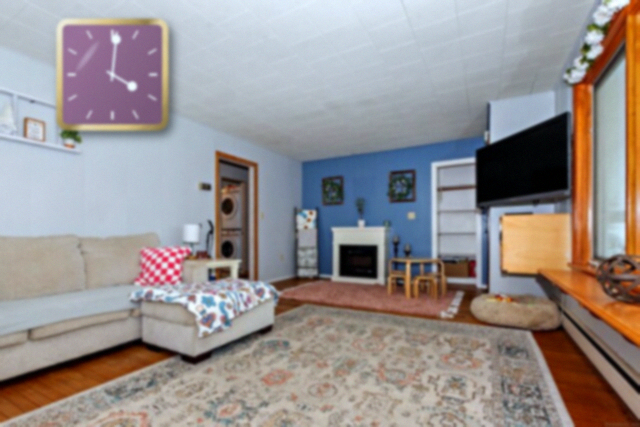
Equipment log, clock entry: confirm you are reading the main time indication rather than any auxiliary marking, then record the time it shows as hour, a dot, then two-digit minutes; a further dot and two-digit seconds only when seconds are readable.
4.01
